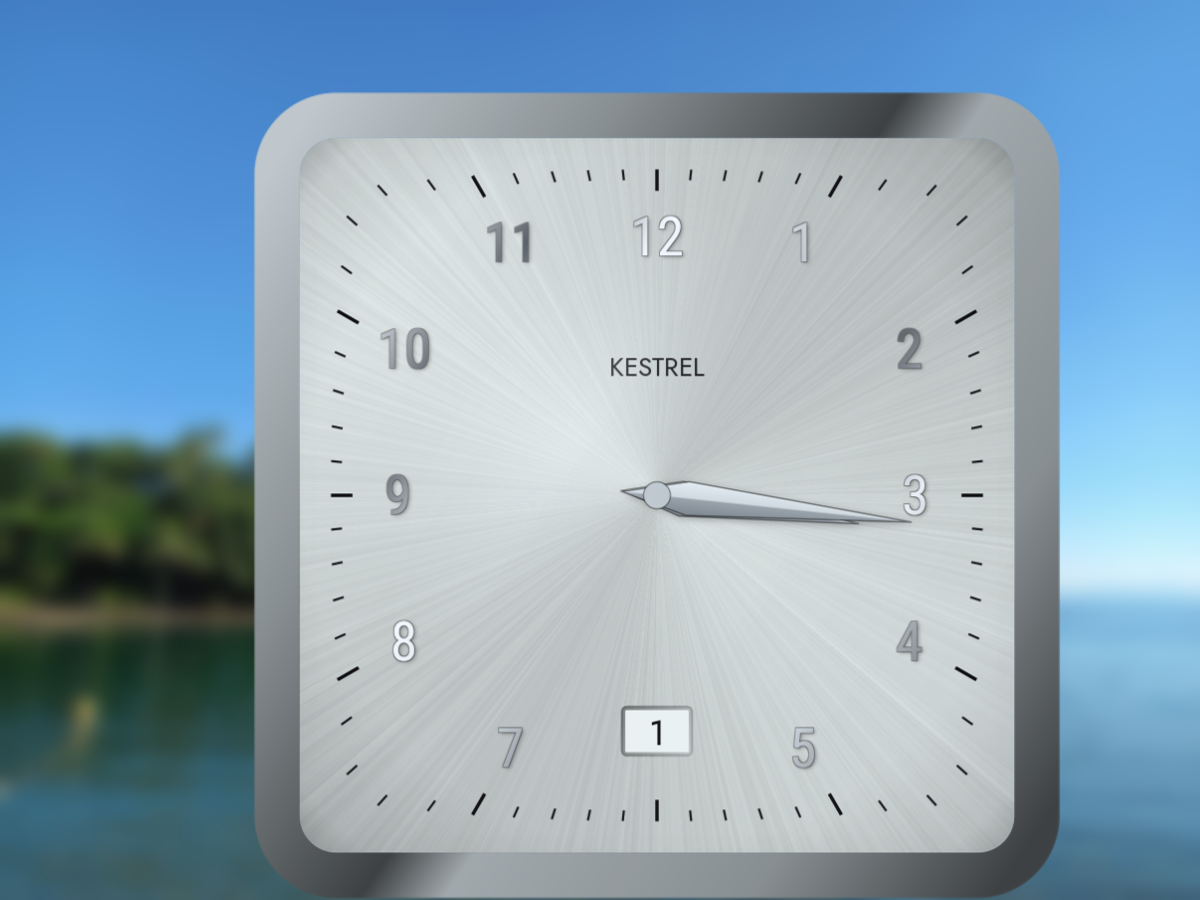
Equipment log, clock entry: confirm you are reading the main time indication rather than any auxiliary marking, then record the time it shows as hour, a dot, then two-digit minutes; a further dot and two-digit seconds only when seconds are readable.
3.16
